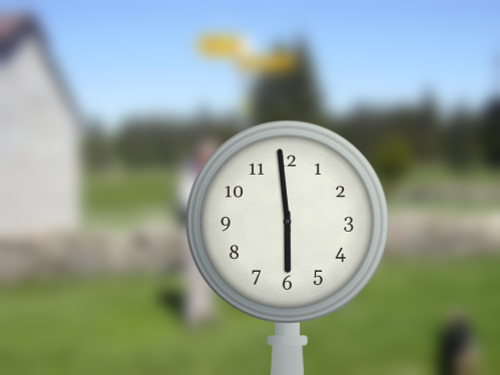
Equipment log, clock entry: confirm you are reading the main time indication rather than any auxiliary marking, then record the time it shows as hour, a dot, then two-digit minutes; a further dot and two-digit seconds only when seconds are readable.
5.59
